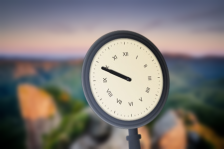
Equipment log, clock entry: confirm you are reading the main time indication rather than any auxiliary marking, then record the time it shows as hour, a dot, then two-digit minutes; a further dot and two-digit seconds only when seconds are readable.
9.49
